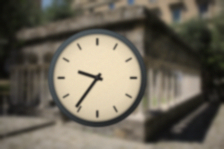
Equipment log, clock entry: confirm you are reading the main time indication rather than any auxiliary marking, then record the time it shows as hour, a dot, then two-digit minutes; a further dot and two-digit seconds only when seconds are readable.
9.36
